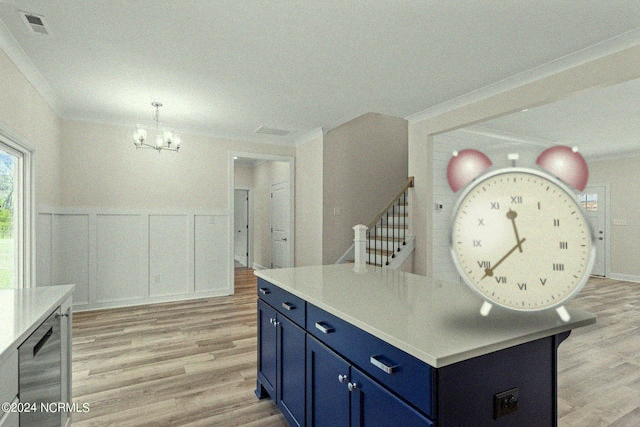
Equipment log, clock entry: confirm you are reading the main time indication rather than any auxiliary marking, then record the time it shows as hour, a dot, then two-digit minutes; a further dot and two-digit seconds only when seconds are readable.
11.38
